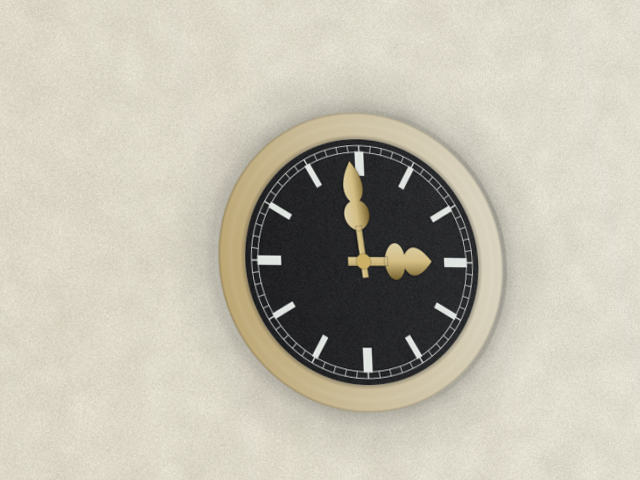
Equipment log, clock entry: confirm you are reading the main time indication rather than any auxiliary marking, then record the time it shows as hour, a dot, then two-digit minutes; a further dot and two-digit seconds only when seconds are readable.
2.59
